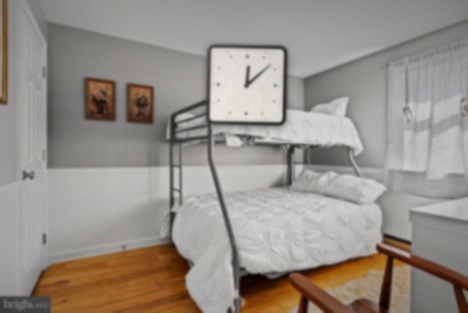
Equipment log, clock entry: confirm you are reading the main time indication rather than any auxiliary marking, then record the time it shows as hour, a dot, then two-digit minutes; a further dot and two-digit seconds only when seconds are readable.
12.08
